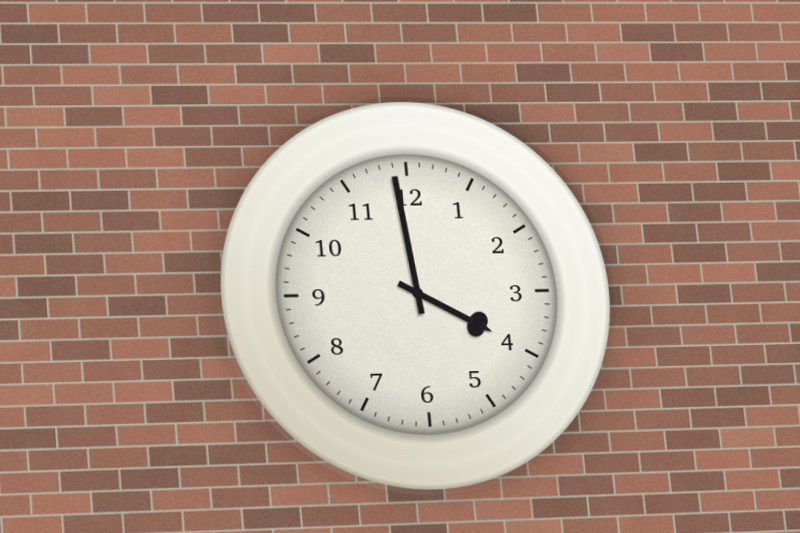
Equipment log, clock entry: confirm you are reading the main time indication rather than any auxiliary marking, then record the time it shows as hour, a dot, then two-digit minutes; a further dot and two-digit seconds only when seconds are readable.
3.59
